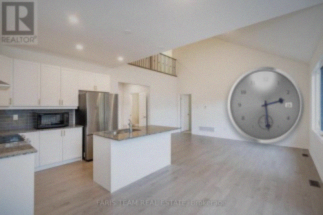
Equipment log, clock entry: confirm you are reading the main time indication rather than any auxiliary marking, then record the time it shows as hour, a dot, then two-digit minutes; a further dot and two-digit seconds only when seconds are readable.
2.29
